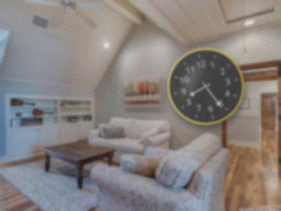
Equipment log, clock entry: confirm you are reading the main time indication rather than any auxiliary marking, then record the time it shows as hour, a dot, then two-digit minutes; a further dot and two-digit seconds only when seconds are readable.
8.26
